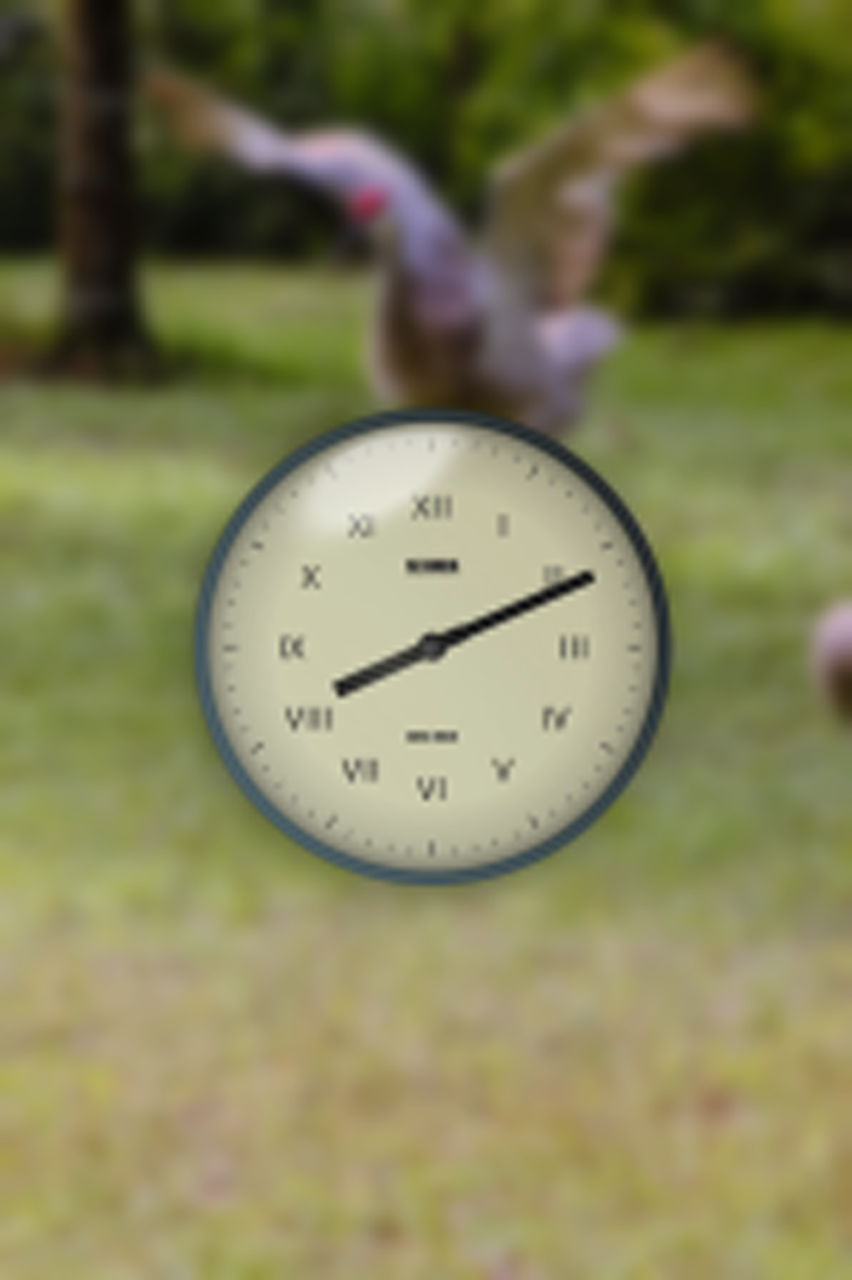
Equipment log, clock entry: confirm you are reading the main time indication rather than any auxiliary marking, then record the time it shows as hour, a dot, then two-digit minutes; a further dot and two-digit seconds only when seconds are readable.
8.11
